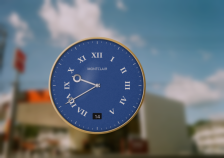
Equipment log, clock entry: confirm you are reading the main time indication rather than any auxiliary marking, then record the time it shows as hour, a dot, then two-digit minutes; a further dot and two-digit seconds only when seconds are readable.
9.40
